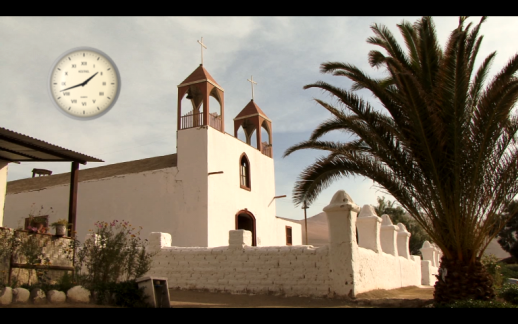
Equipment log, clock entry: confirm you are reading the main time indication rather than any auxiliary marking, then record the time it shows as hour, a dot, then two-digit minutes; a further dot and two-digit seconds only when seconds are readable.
1.42
